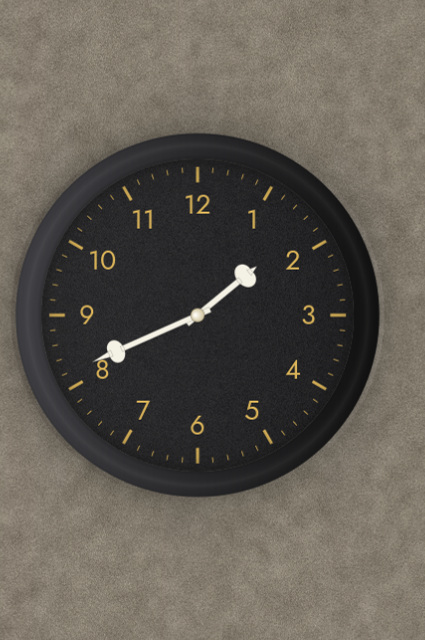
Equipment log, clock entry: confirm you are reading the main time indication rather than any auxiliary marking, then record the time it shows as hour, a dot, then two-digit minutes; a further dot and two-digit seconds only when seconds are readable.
1.41
